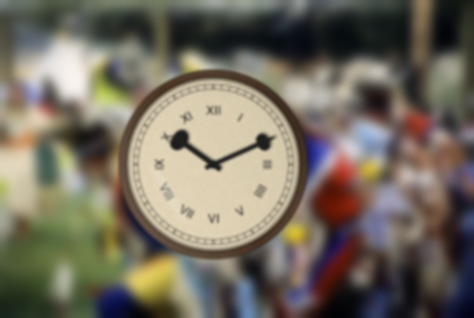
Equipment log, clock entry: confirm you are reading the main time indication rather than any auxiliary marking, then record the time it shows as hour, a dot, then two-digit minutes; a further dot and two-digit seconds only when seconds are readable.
10.11
